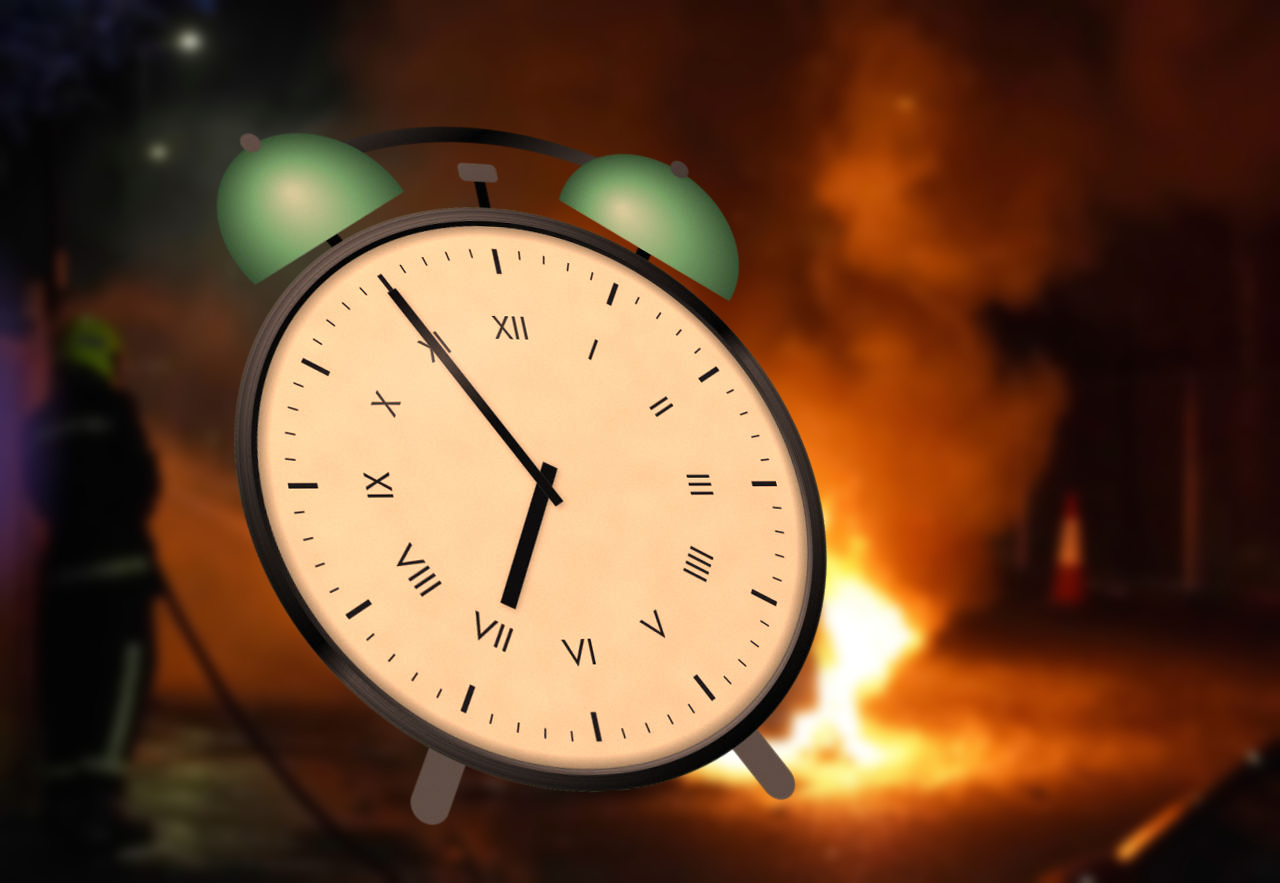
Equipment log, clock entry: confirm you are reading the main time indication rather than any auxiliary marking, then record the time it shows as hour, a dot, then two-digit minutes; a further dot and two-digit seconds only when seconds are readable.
6.55
